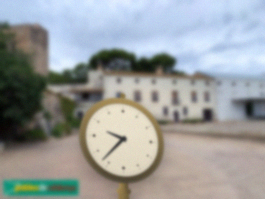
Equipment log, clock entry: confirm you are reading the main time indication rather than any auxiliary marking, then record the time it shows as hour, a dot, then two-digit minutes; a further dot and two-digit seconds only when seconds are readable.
9.37
